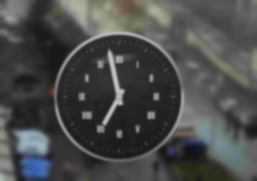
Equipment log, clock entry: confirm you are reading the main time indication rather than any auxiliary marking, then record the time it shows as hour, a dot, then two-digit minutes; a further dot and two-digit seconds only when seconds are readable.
6.58
